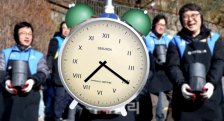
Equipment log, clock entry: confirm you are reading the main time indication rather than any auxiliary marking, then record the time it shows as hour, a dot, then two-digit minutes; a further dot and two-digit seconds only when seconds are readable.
7.20
